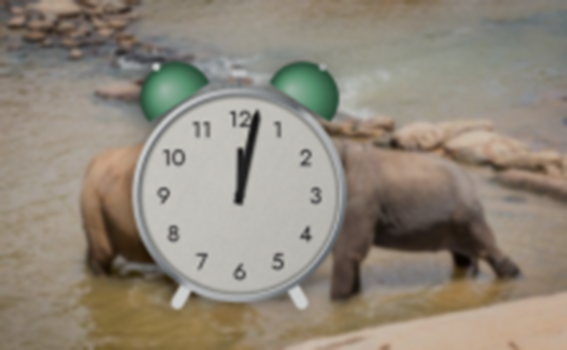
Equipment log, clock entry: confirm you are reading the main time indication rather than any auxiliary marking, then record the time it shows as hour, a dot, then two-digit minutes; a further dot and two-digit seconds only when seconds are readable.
12.02
